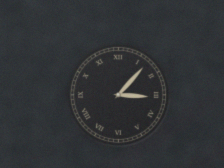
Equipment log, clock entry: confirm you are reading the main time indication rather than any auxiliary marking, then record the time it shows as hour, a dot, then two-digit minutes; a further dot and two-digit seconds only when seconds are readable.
3.07
